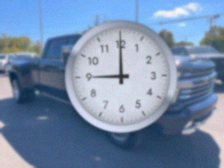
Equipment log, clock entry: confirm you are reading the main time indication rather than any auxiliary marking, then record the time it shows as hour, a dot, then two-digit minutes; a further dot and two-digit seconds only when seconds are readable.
9.00
